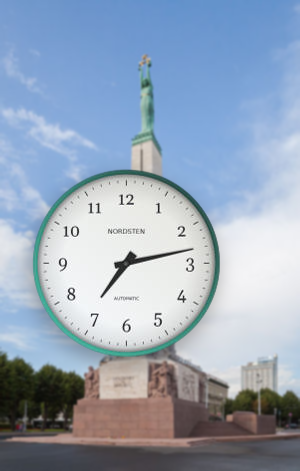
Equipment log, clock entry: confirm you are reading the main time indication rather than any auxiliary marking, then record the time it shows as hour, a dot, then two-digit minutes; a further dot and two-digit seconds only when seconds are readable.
7.13
